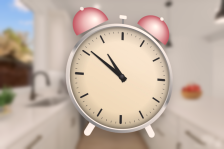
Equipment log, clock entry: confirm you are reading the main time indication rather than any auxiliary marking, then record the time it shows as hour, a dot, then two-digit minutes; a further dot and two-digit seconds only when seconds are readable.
10.51
